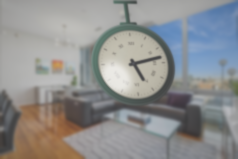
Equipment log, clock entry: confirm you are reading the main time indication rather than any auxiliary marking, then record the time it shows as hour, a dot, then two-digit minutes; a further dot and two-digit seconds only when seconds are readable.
5.13
